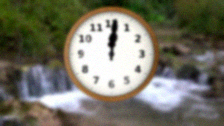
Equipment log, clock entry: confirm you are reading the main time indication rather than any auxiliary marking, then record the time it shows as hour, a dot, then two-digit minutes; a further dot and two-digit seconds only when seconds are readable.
12.01
